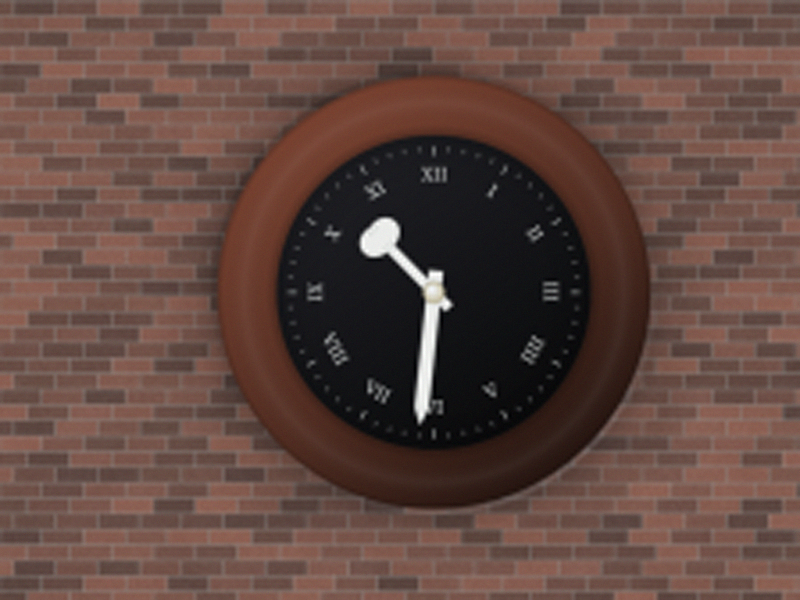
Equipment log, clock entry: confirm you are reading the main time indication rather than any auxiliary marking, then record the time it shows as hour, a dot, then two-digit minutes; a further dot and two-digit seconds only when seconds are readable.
10.31
